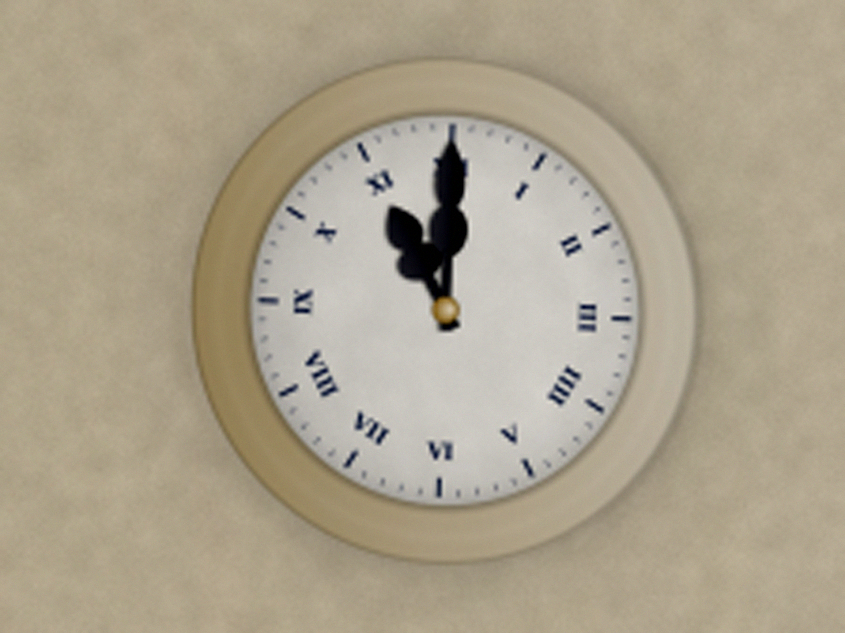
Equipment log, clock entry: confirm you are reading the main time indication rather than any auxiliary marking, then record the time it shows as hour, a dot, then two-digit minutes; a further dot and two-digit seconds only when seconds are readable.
11.00
